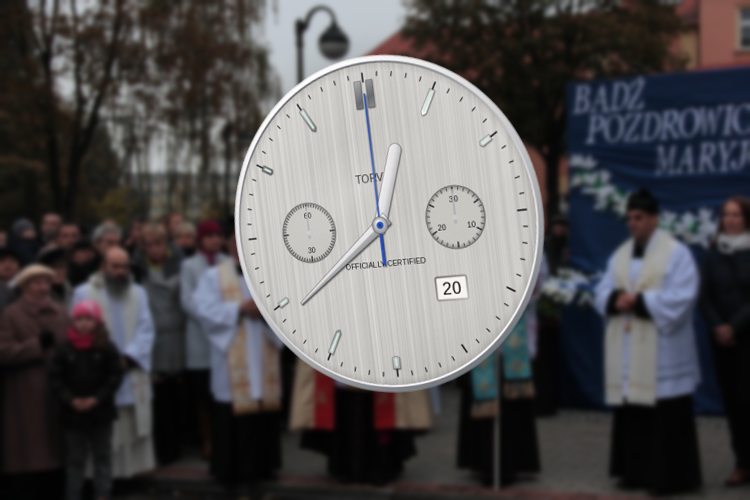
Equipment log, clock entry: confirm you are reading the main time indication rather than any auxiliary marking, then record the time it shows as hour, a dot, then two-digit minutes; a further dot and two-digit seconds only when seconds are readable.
12.39
